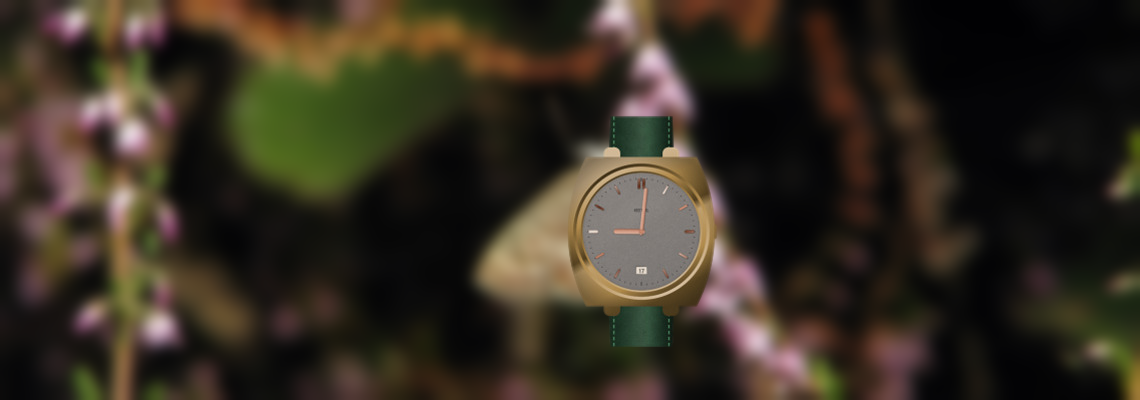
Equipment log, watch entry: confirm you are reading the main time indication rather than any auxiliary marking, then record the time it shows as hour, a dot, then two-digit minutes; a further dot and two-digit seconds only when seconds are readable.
9.01
